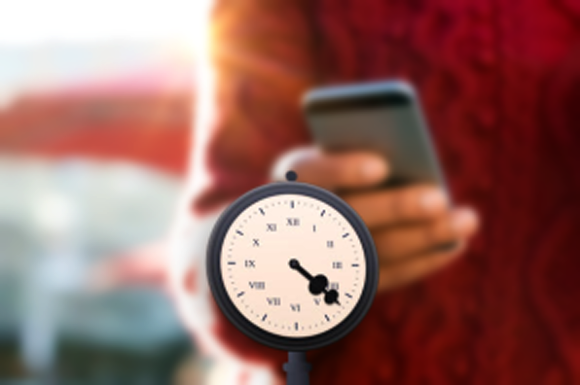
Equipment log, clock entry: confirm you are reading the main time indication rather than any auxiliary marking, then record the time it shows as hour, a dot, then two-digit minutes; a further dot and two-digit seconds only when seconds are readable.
4.22
